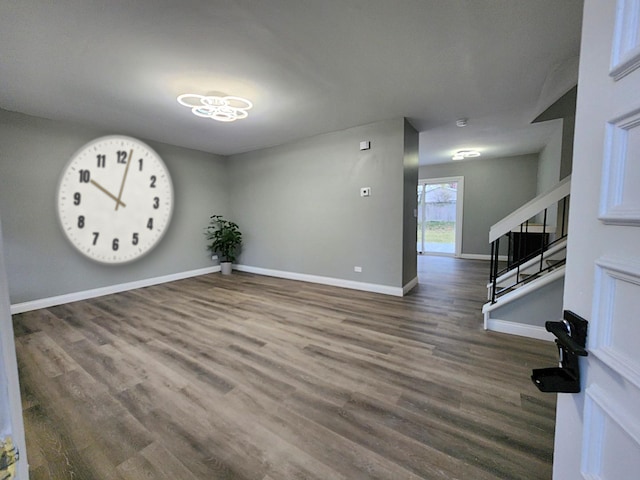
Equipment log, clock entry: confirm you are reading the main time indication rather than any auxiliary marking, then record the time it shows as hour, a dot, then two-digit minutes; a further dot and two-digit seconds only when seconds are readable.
10.02
